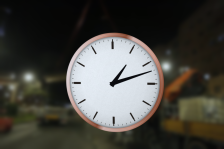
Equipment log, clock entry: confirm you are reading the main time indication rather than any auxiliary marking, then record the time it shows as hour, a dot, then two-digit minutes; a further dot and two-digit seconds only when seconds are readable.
1.12
